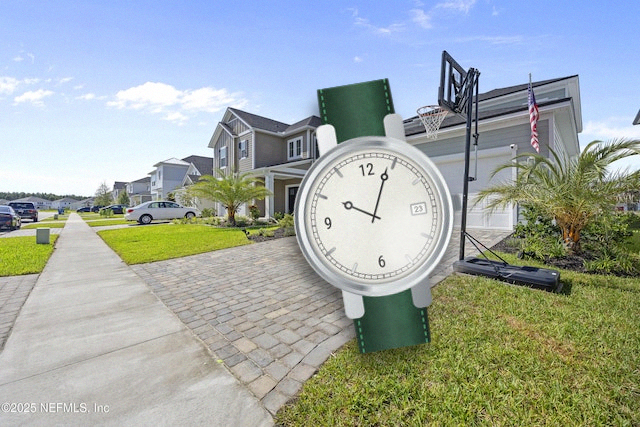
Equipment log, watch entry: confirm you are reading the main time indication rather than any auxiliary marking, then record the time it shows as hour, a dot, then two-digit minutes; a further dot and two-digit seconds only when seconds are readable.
10.04
